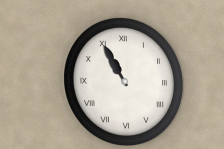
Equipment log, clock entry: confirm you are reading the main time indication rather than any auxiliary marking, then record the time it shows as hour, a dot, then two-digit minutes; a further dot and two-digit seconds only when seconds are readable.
10.55
